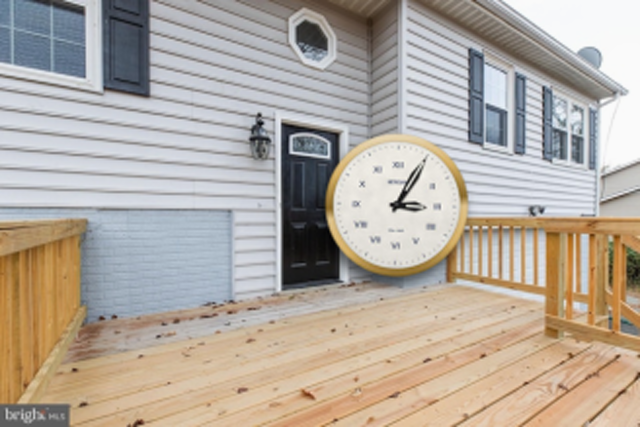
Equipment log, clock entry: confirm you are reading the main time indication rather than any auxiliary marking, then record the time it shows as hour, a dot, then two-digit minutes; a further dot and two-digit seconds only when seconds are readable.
3.05
